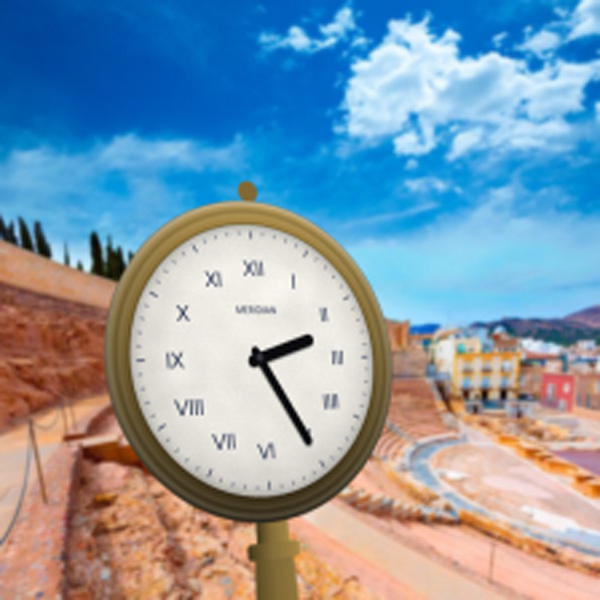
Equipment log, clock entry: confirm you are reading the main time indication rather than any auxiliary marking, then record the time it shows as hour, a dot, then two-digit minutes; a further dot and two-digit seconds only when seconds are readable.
2.25
